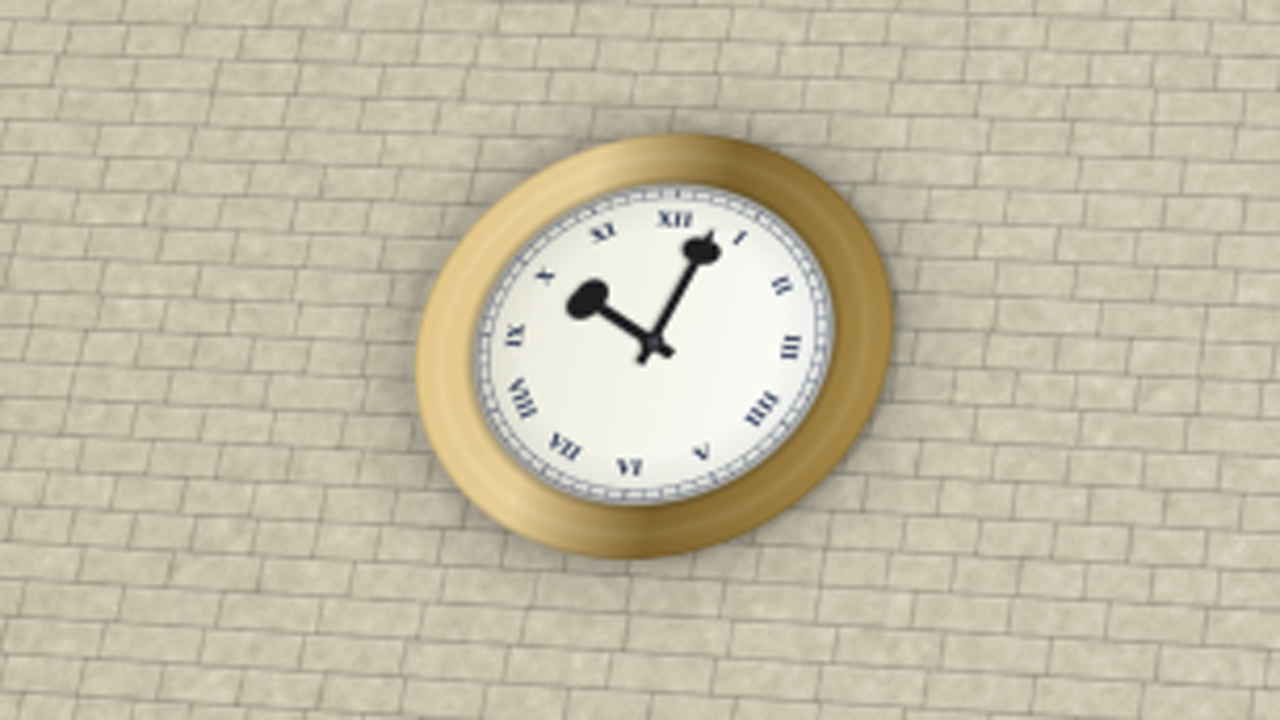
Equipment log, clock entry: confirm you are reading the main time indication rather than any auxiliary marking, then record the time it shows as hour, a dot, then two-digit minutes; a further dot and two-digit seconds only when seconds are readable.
10.03
